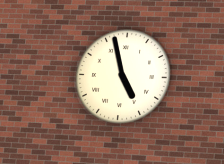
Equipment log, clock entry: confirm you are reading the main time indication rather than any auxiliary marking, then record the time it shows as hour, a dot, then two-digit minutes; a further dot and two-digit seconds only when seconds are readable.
4.57
